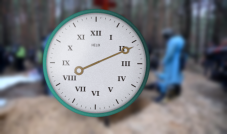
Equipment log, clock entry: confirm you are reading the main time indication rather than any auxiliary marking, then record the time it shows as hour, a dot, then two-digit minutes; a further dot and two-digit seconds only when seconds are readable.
8.11
